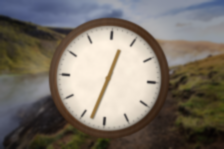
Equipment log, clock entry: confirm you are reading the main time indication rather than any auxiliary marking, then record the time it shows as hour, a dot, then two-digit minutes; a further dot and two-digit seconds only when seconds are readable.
12.33
